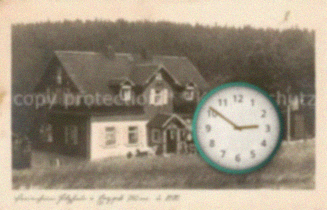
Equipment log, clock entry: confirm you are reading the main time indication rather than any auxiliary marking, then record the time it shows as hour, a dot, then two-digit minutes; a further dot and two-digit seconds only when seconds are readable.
2.51
